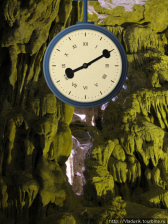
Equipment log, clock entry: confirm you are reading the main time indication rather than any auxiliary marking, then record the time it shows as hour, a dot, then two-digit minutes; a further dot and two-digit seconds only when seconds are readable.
8.10
